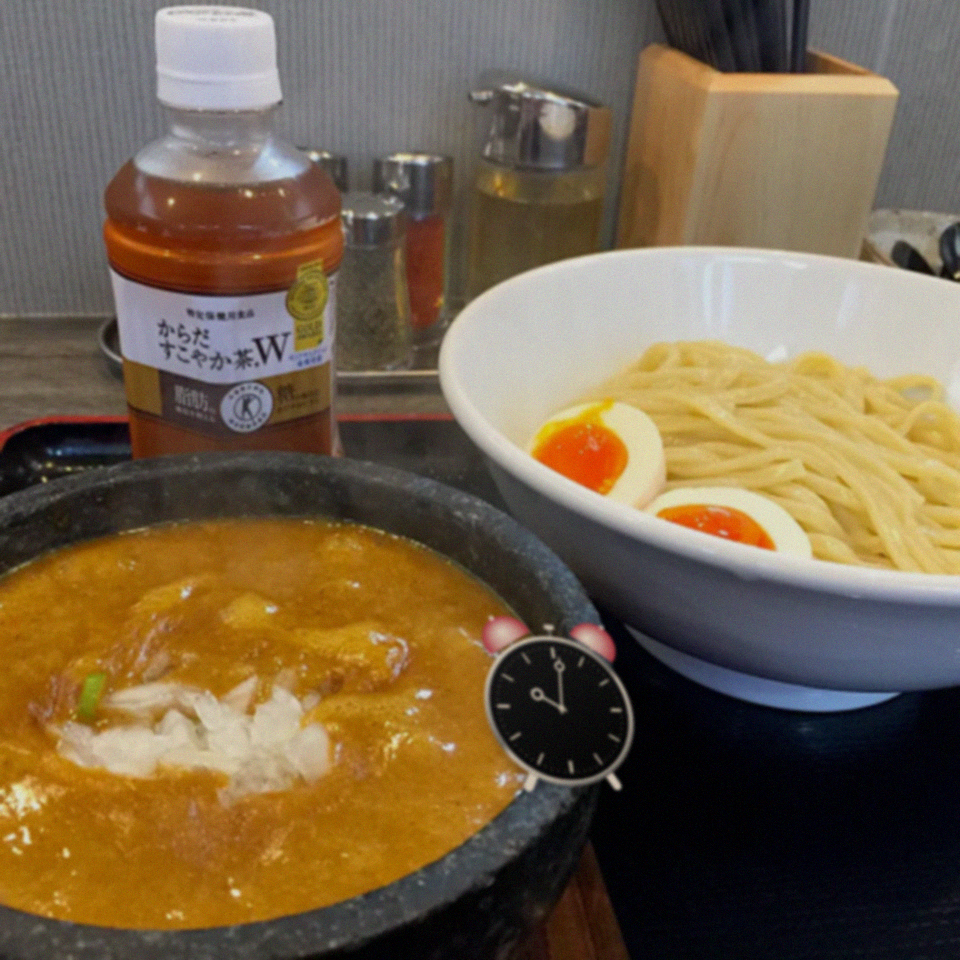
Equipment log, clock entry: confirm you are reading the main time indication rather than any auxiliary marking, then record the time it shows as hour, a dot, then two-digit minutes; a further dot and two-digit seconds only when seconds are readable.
10.01
